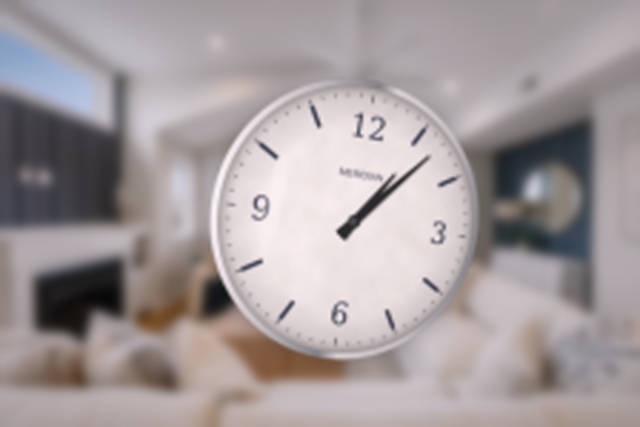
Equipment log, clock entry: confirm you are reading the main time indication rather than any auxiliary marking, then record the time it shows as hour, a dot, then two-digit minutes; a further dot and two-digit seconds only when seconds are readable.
1.07
